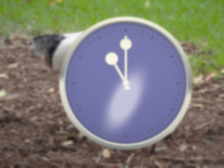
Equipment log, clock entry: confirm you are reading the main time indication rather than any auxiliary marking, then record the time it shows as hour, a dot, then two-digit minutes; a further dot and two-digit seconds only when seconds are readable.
11.00
